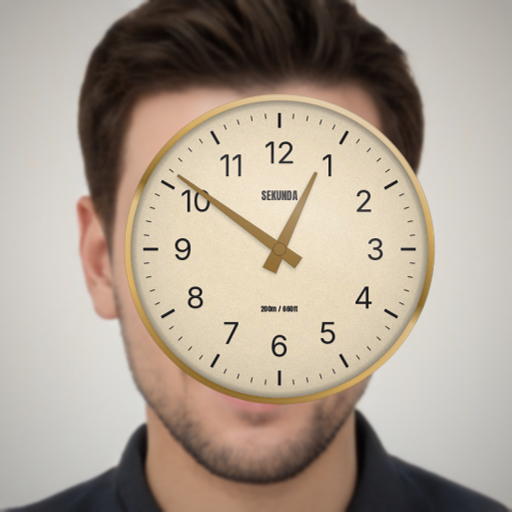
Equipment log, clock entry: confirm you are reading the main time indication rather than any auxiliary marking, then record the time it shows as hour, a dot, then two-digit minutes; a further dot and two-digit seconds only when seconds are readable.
12.51
